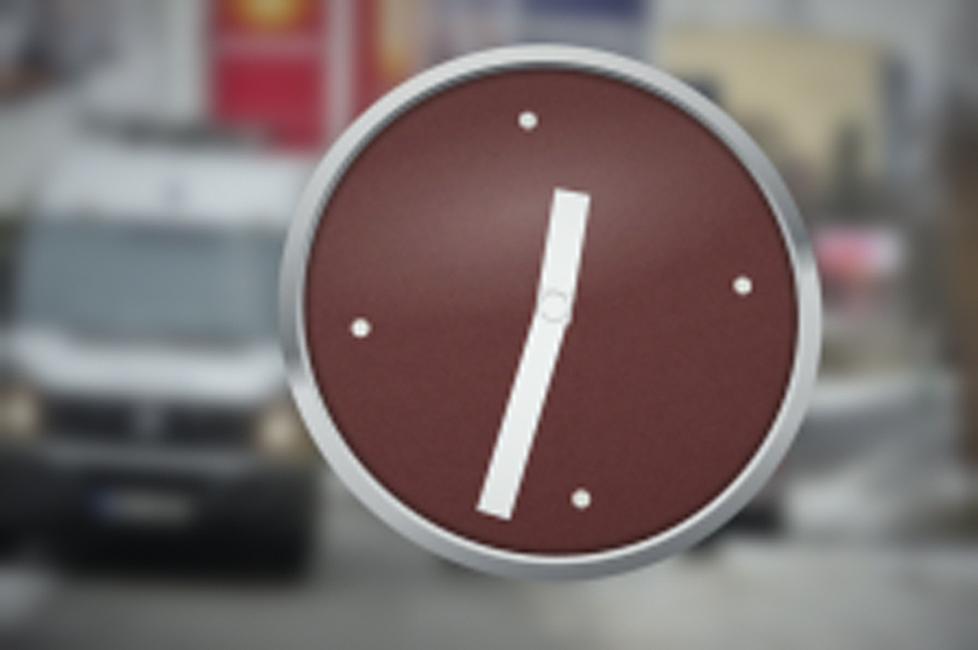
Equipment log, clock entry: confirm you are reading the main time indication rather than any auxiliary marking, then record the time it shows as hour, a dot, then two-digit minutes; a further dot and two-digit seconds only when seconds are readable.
12.34
